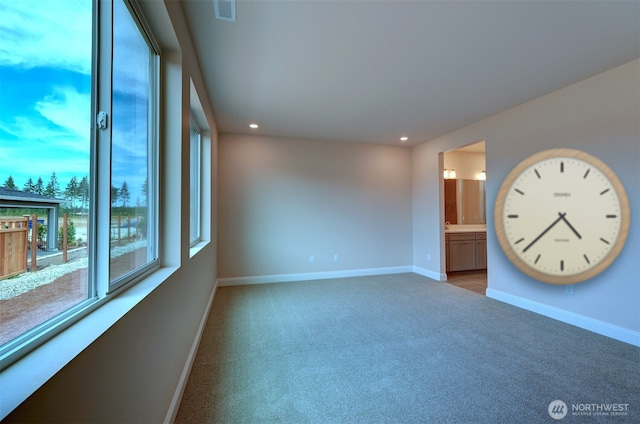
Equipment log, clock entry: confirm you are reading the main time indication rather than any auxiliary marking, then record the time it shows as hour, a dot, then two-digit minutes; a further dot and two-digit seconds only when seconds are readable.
4.38
